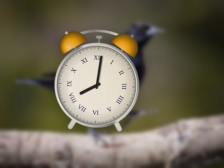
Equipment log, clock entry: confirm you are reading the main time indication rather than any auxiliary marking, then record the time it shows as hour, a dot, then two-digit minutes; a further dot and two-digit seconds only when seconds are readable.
8.01
